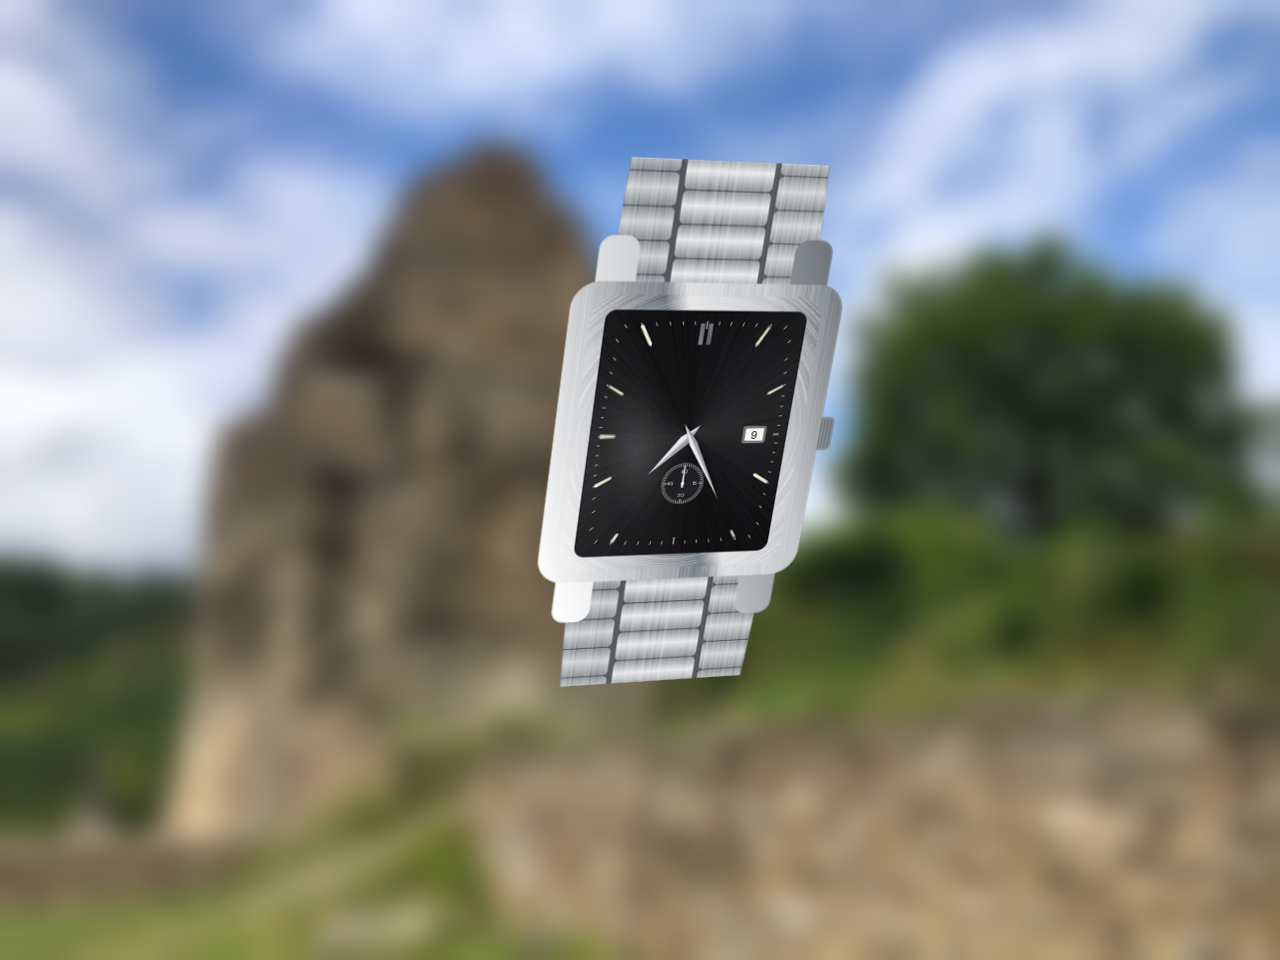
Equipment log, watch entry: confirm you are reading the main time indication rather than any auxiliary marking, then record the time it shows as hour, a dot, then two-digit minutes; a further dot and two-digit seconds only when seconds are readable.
7.25
